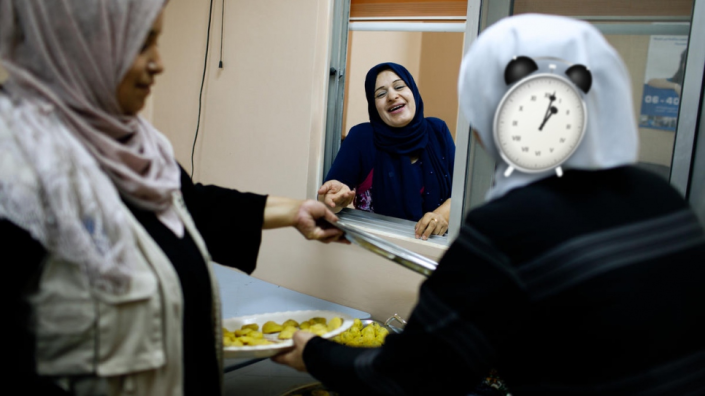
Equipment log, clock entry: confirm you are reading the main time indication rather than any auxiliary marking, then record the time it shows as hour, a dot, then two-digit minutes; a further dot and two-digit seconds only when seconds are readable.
1.02
